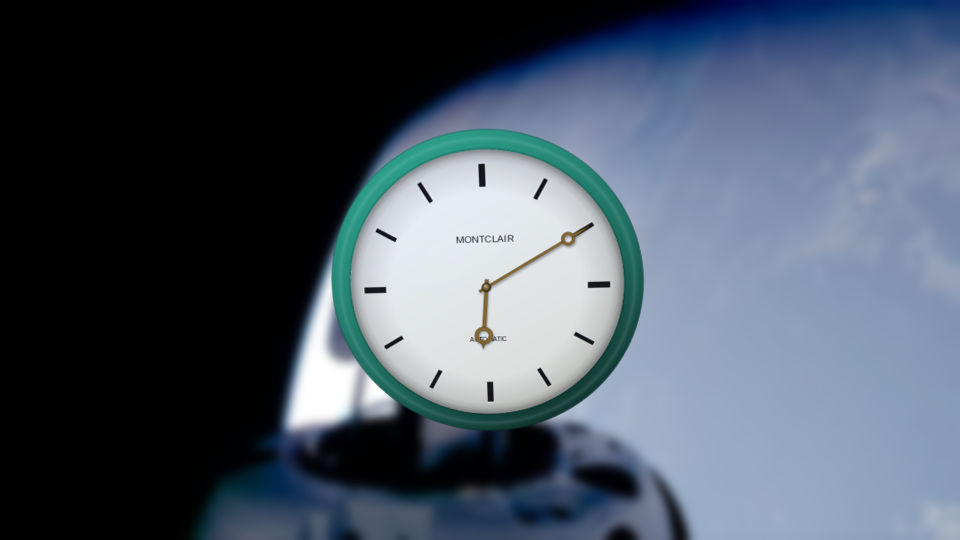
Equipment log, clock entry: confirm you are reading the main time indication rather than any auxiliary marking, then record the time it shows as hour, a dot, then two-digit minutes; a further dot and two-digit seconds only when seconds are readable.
6.10
